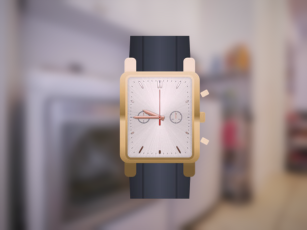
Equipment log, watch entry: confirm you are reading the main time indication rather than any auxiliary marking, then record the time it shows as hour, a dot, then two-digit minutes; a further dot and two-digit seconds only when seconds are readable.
9.45
